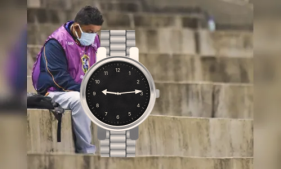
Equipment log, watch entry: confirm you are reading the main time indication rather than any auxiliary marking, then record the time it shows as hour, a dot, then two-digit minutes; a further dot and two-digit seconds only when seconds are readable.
9.14
